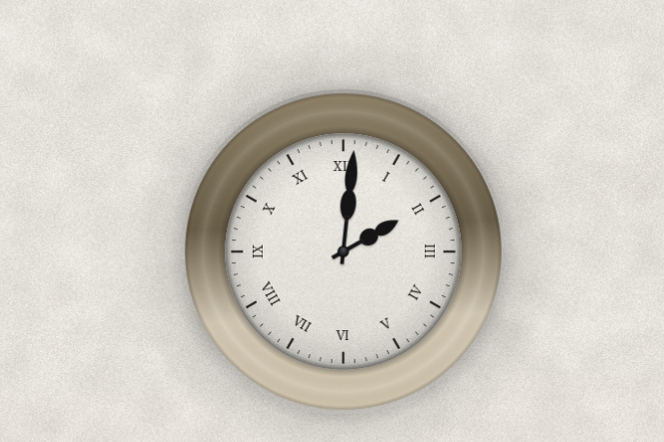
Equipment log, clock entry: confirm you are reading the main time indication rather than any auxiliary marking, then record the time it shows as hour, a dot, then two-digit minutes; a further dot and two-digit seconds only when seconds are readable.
2.01
